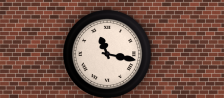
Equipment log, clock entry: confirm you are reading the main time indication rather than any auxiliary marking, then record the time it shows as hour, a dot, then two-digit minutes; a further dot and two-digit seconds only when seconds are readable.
11.17
